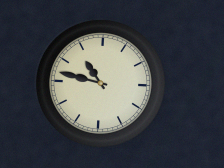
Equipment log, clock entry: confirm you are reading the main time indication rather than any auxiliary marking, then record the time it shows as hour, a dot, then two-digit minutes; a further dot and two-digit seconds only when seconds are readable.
10.47
